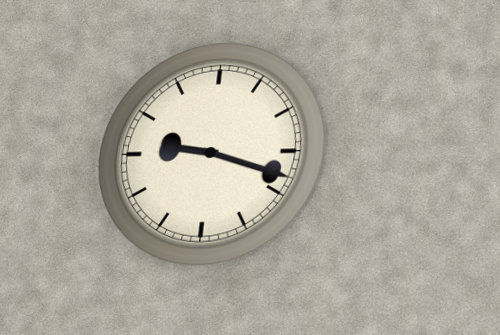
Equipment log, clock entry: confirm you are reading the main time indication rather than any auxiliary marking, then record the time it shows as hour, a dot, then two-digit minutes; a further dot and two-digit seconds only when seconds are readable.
9.18
